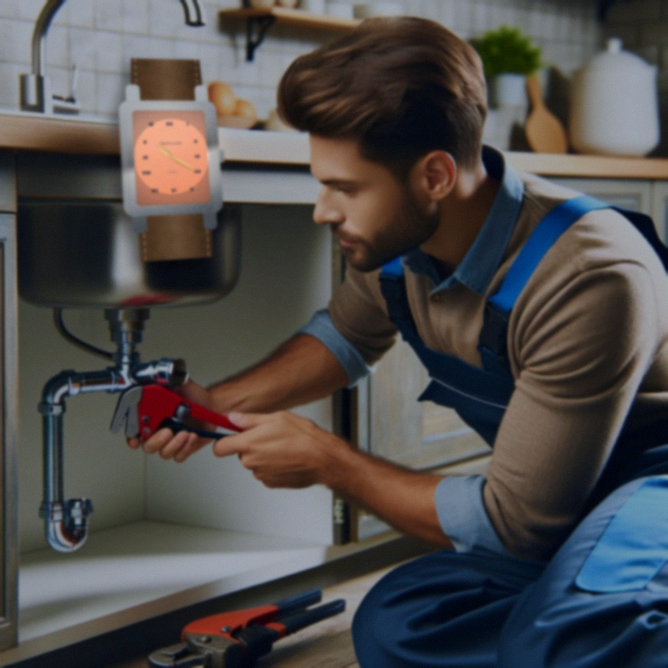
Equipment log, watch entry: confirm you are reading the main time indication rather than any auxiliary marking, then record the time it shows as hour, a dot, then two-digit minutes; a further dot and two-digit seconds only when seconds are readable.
10.20
